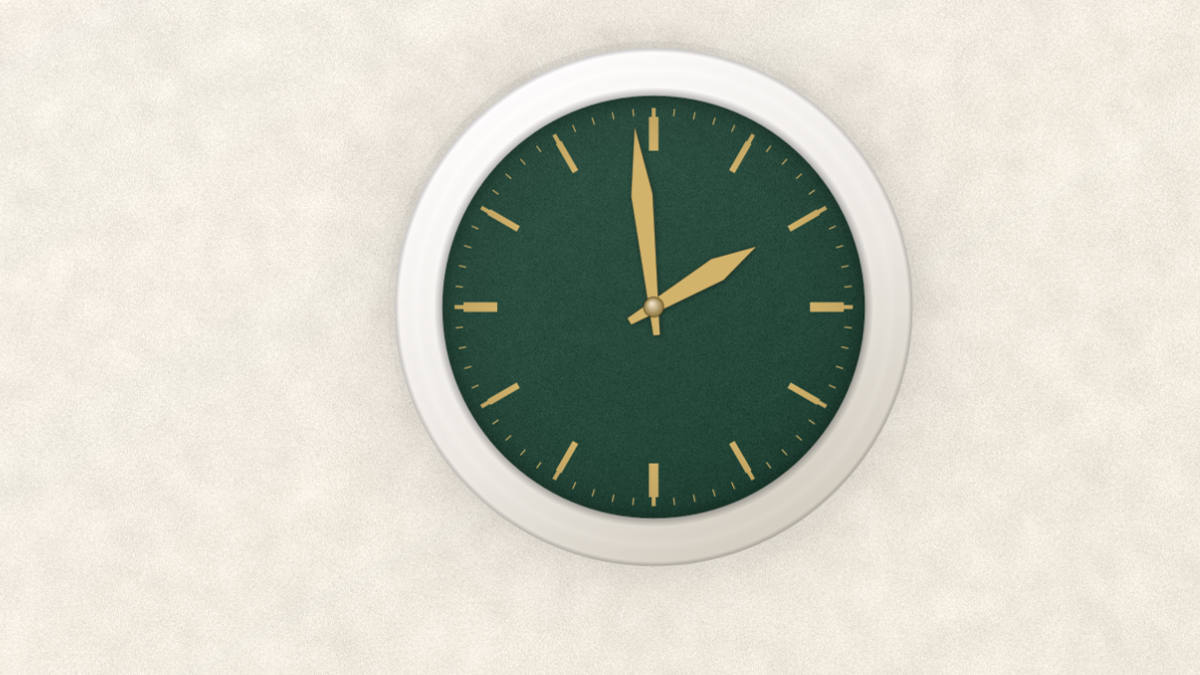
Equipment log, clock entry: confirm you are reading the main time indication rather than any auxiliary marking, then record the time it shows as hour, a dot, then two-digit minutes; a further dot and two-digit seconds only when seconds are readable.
1.59
